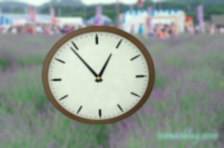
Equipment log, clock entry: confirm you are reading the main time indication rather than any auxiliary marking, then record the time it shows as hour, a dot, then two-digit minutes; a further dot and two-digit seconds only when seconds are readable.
12.54
